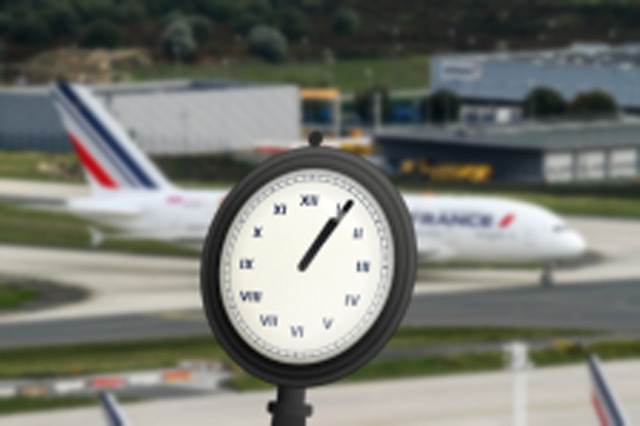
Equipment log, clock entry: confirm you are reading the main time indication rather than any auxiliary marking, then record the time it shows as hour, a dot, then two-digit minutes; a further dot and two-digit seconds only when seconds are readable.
1.06
